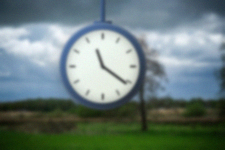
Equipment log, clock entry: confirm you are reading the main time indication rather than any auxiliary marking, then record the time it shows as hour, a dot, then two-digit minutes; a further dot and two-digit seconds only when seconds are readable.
11.21
